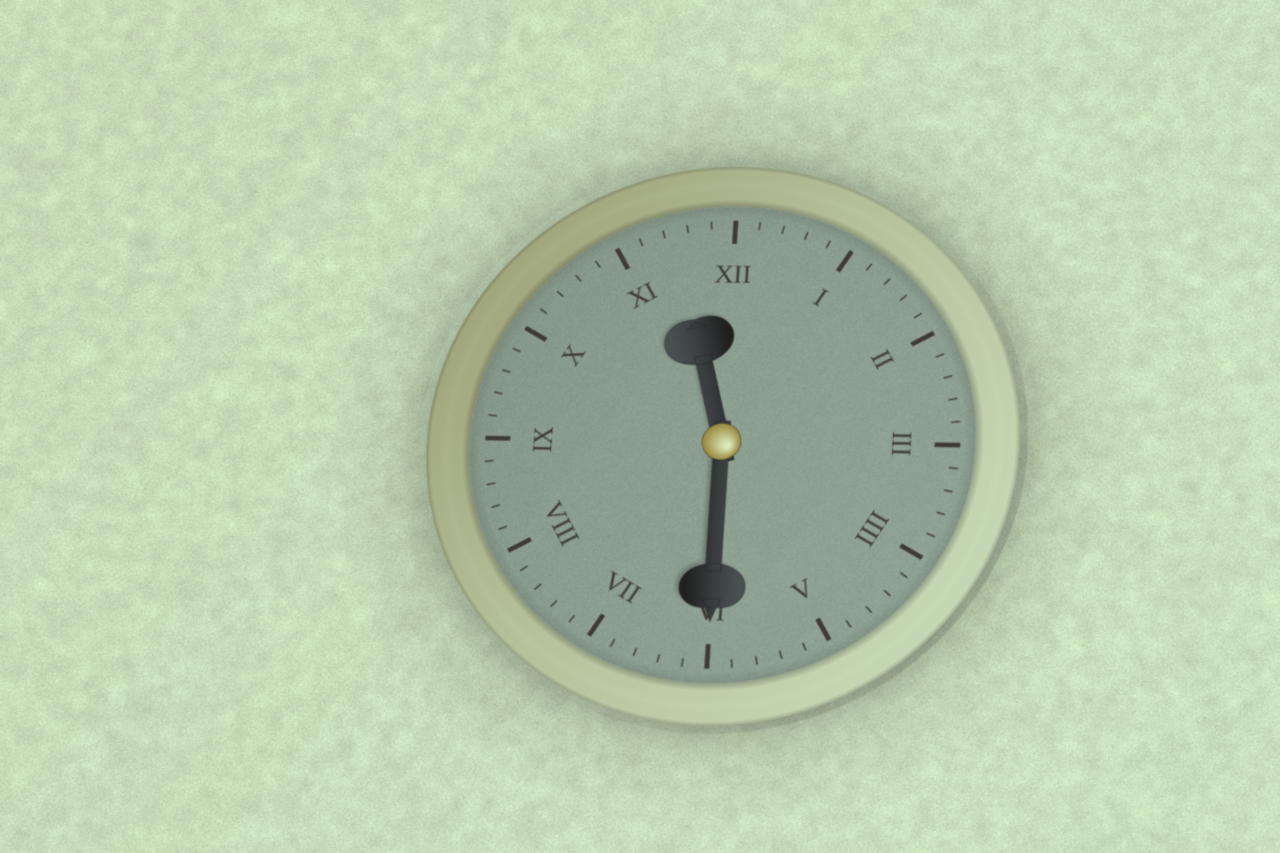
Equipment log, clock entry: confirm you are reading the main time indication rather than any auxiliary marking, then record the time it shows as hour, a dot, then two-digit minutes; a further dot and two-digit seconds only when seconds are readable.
11.30
